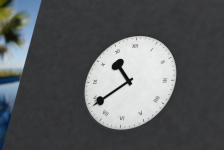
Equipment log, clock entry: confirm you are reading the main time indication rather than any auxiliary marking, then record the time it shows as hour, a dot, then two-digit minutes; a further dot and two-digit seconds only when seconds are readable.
10.39
